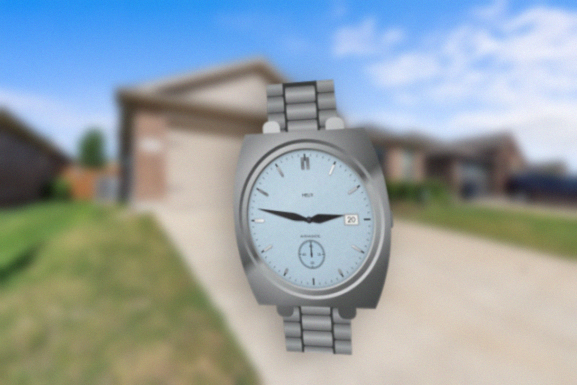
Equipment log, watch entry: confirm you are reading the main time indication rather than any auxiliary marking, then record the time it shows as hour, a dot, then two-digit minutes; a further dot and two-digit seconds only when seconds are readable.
2.47
